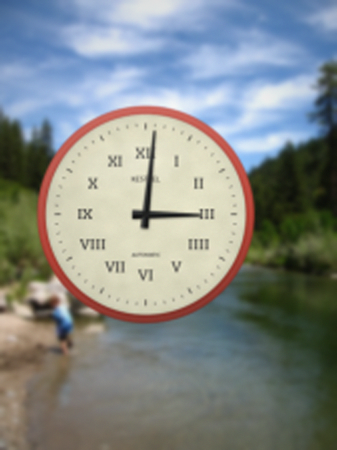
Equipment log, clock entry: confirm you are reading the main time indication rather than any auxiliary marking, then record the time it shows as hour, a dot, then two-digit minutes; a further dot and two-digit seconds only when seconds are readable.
3.01
